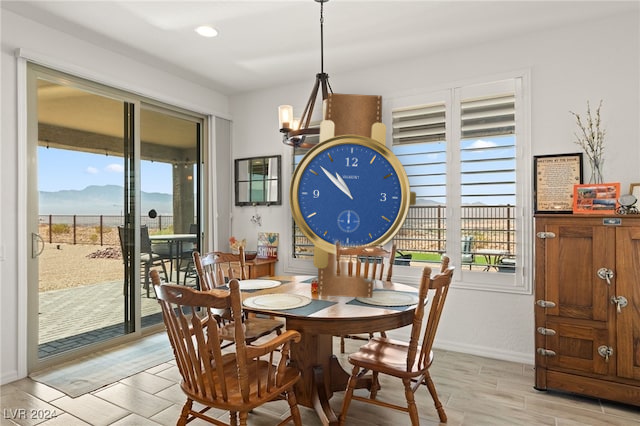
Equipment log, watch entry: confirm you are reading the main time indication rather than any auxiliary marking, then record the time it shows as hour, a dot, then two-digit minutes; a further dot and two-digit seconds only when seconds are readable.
10.52
